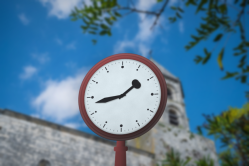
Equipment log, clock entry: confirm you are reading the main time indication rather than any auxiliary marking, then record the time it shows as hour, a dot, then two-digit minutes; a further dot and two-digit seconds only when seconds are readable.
1.43
